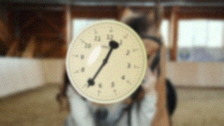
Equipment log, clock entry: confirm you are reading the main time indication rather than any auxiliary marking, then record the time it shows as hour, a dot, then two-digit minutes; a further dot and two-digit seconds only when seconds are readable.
12.34
